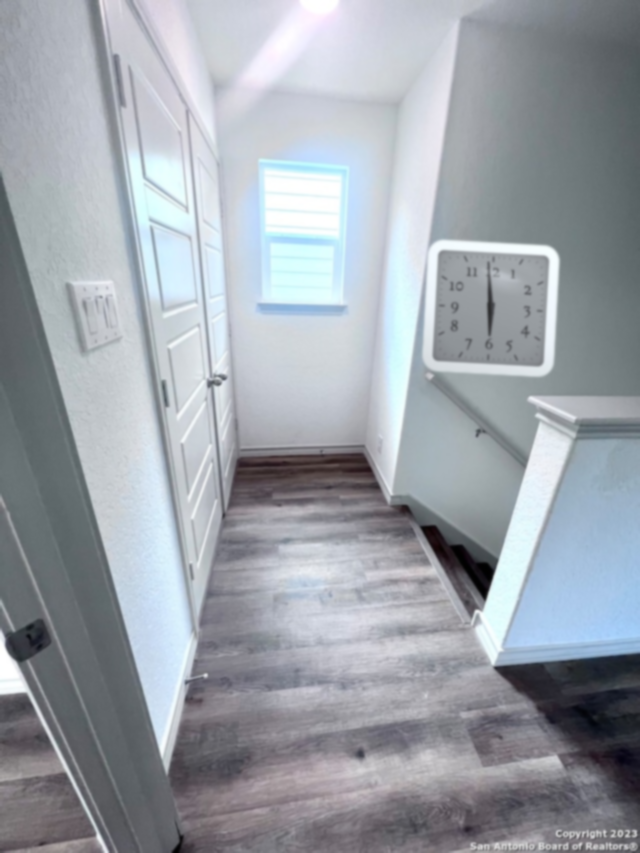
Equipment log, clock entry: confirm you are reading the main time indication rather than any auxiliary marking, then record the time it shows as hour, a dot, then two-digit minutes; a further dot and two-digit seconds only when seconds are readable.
5.59
